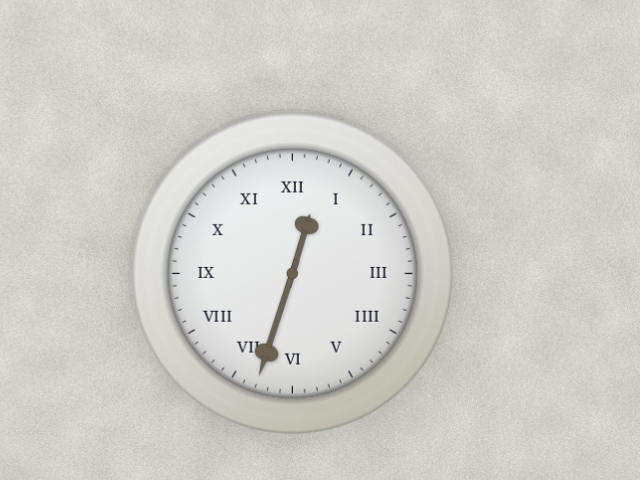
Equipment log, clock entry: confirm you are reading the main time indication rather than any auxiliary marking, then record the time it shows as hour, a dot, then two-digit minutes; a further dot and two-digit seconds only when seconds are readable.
12.33
